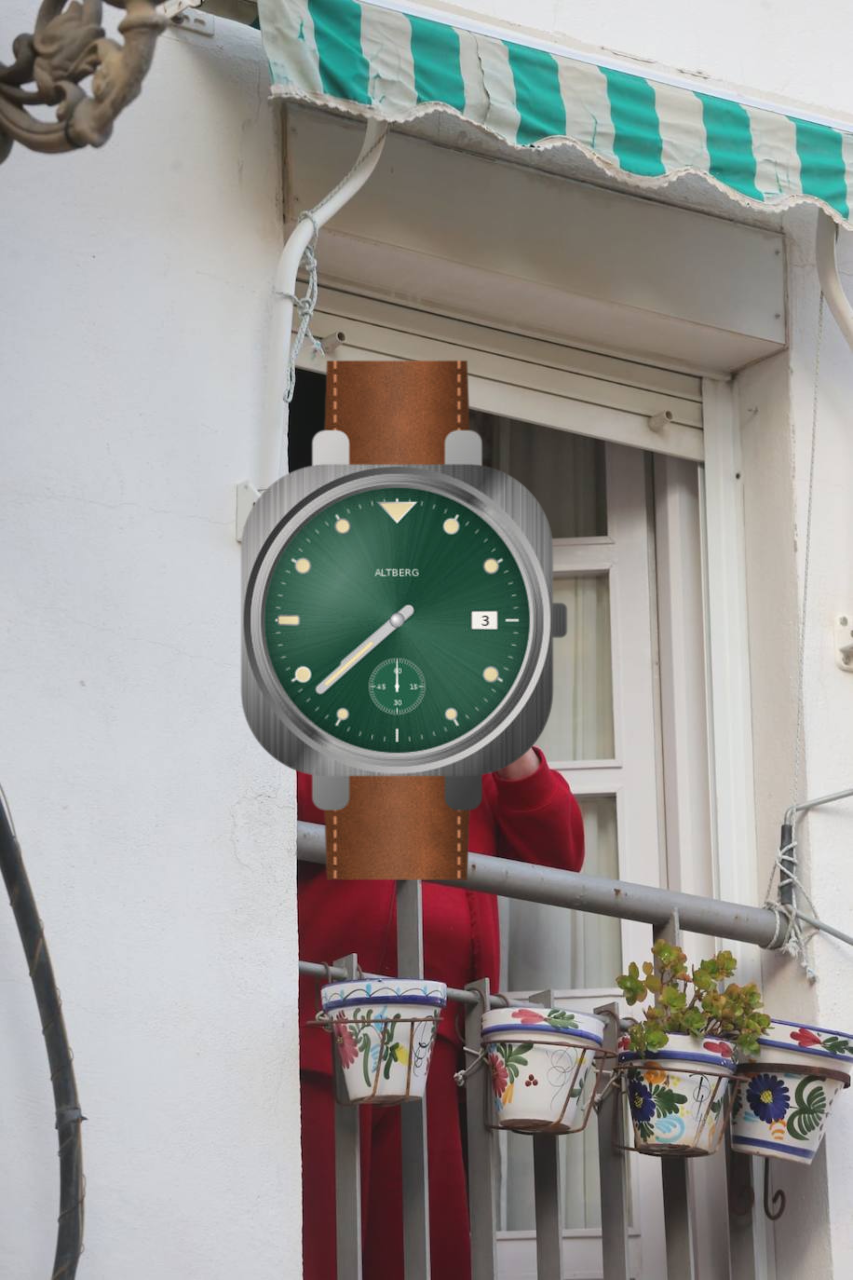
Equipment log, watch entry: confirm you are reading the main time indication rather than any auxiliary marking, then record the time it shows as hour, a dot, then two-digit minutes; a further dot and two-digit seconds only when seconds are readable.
7.38
